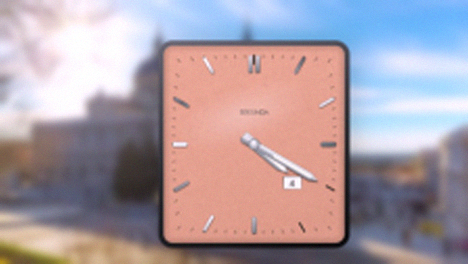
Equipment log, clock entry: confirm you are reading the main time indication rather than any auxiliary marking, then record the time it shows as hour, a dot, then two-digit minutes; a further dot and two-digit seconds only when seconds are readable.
4.20
